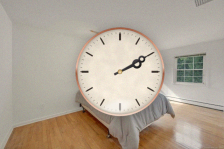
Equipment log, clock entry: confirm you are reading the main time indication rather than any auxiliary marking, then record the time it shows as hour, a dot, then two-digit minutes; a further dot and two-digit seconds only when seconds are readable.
2.10
